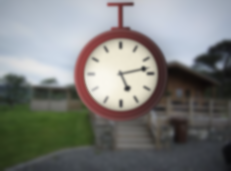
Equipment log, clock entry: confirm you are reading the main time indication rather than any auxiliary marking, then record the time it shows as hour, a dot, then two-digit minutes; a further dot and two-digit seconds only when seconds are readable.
5.13
